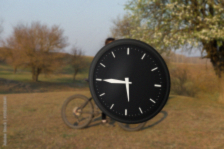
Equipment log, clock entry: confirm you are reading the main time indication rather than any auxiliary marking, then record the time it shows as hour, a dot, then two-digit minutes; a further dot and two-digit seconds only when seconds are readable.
5.45
